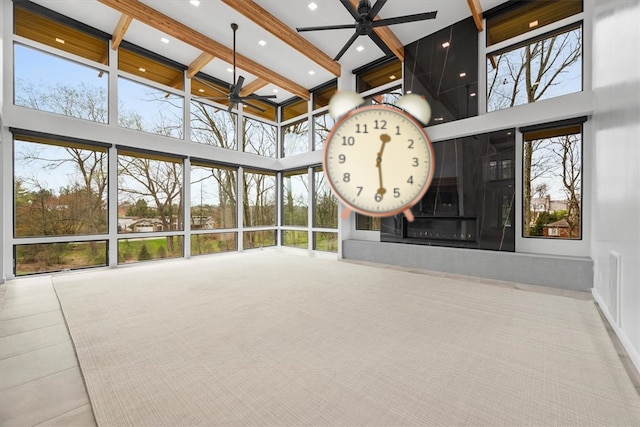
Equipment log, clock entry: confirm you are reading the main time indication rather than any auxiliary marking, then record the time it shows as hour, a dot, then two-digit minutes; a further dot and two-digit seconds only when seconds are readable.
12.29
